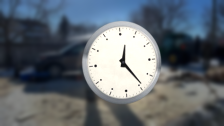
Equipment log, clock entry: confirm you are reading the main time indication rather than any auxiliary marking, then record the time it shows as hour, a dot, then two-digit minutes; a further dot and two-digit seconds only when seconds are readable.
12.24
